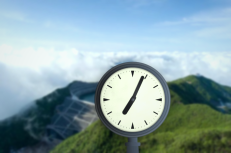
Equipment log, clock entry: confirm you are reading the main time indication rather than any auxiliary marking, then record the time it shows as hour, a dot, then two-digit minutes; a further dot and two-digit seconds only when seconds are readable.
7.04
